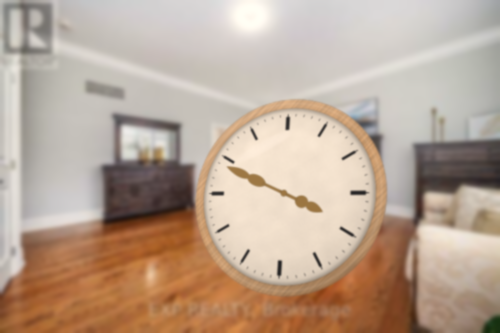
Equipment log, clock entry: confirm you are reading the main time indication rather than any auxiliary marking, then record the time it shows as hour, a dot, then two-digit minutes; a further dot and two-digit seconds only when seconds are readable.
3.49
